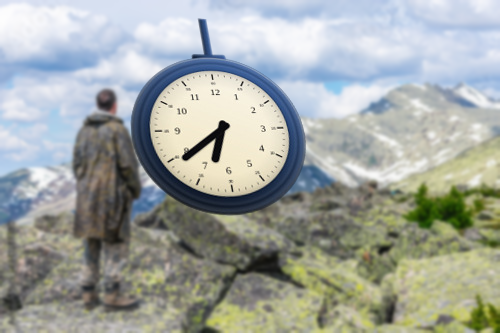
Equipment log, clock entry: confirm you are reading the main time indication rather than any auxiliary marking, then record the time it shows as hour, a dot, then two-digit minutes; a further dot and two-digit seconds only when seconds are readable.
6.39
